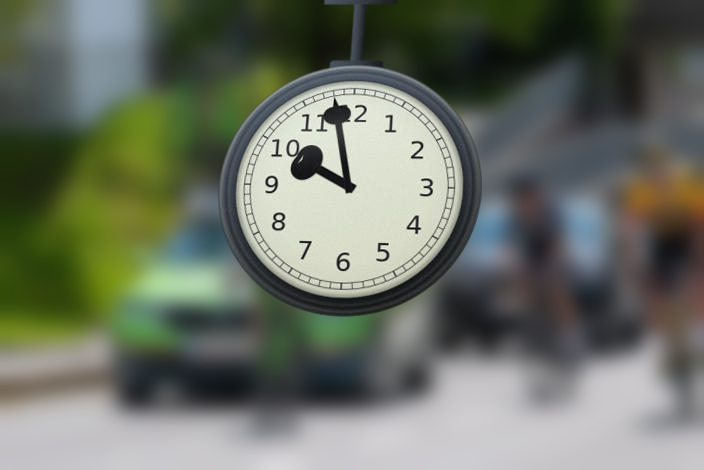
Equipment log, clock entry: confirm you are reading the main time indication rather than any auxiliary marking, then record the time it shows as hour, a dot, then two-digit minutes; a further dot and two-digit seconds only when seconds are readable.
9.58
